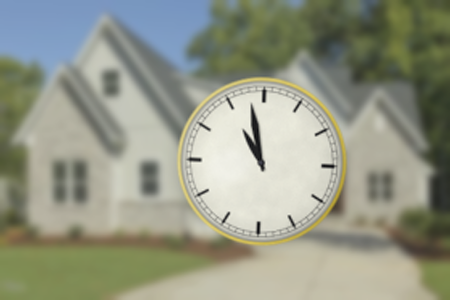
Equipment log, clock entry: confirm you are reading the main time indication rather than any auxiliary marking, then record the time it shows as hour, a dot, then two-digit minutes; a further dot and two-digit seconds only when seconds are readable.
10.58
